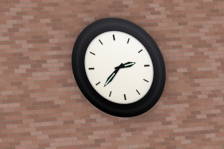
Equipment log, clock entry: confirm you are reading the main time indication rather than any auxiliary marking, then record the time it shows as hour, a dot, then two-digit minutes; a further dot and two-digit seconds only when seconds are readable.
2.38
